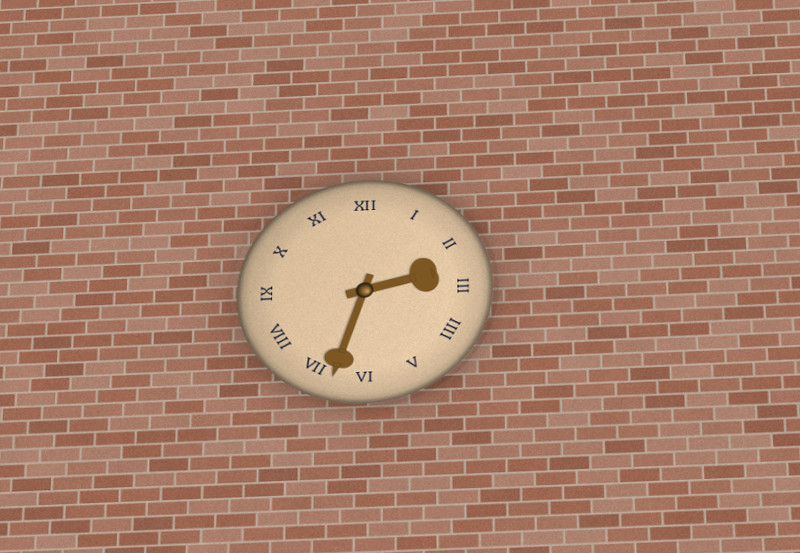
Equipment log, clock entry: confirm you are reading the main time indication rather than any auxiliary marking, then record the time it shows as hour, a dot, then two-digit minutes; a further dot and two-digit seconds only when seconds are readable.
2.33
